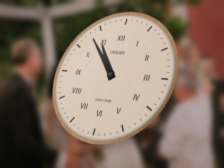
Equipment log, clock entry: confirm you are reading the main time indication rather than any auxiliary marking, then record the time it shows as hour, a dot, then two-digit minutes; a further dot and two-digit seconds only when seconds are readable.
10.53
